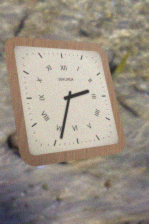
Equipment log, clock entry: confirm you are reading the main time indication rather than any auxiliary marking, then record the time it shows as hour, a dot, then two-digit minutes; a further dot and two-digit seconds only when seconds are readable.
2.34
